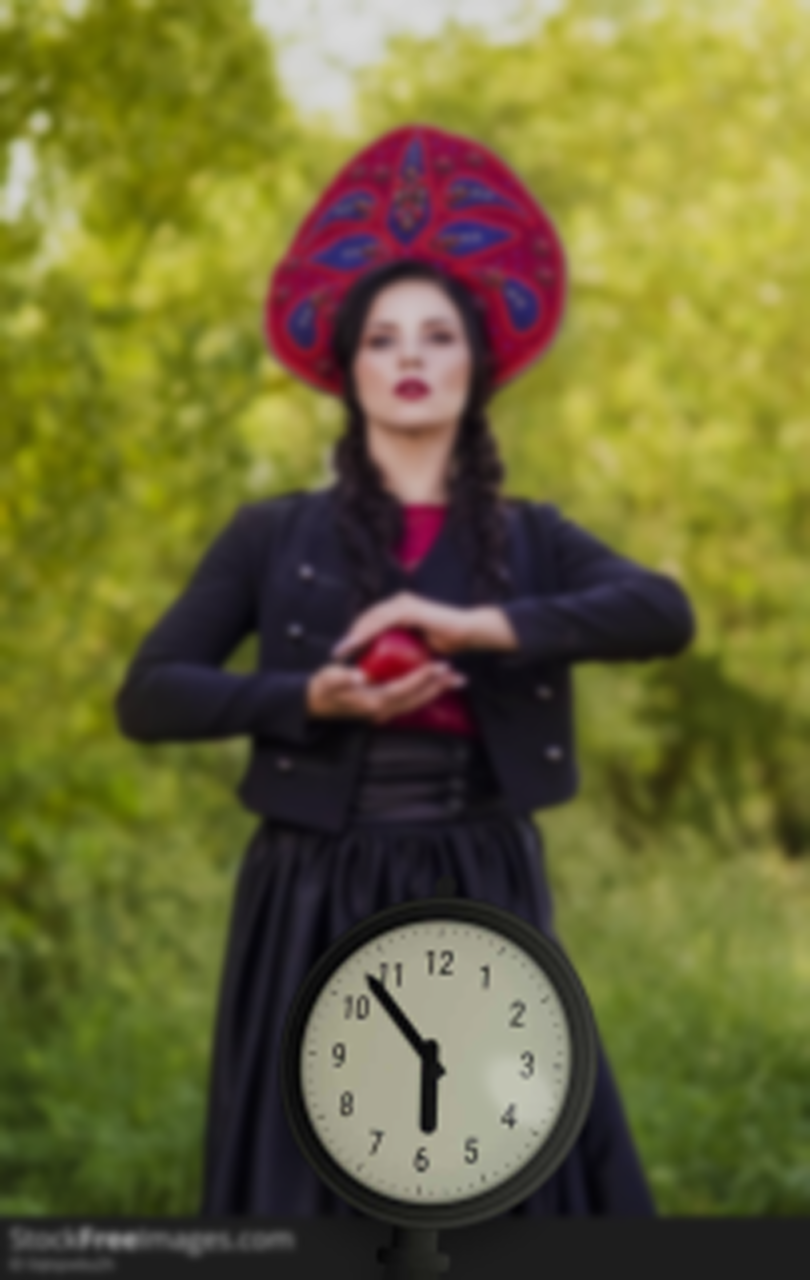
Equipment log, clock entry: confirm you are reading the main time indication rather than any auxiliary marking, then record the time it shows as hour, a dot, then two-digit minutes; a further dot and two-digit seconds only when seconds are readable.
5.53
